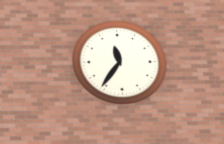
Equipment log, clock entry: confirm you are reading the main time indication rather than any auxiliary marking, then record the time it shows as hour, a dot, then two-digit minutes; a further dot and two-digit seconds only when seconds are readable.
11.36
